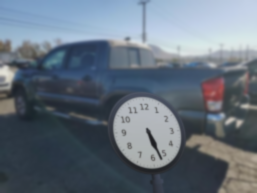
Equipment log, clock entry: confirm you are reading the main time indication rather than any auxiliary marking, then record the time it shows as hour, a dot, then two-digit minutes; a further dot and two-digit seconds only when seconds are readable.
5.27
